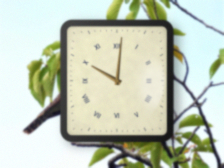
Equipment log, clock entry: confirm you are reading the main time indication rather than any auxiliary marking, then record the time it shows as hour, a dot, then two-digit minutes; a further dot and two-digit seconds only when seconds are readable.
10.01
